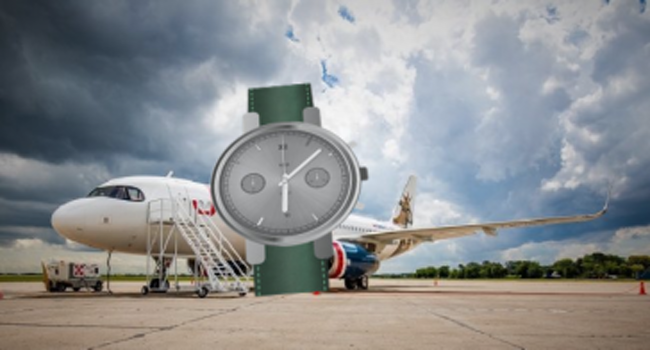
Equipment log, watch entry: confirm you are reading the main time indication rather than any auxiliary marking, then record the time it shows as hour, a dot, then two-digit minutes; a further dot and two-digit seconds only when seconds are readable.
6.08
